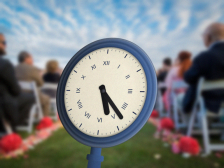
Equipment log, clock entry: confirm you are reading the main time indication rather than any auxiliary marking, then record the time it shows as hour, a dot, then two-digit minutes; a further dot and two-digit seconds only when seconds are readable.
5.23
